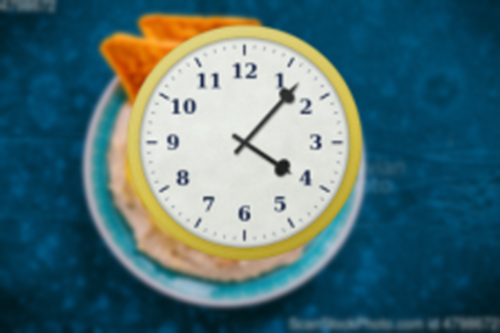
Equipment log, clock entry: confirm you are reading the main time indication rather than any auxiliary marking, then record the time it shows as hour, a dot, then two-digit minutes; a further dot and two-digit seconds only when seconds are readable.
4.07
